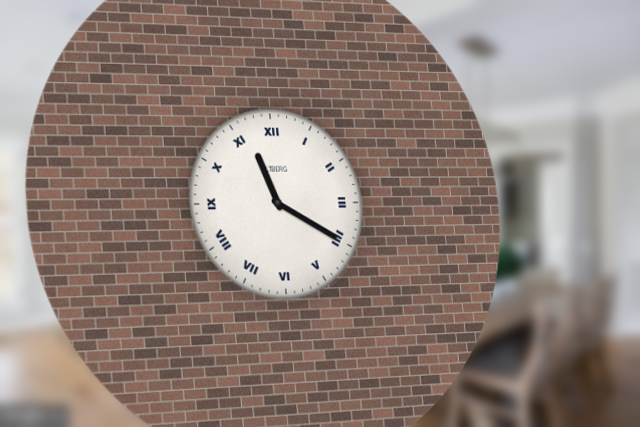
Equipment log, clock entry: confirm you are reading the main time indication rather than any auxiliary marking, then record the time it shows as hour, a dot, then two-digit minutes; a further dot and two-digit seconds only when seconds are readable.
11.20
